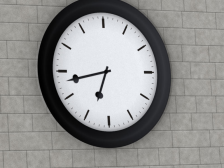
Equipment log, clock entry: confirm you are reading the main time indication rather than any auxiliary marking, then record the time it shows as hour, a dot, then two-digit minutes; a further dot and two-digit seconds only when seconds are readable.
6.43
